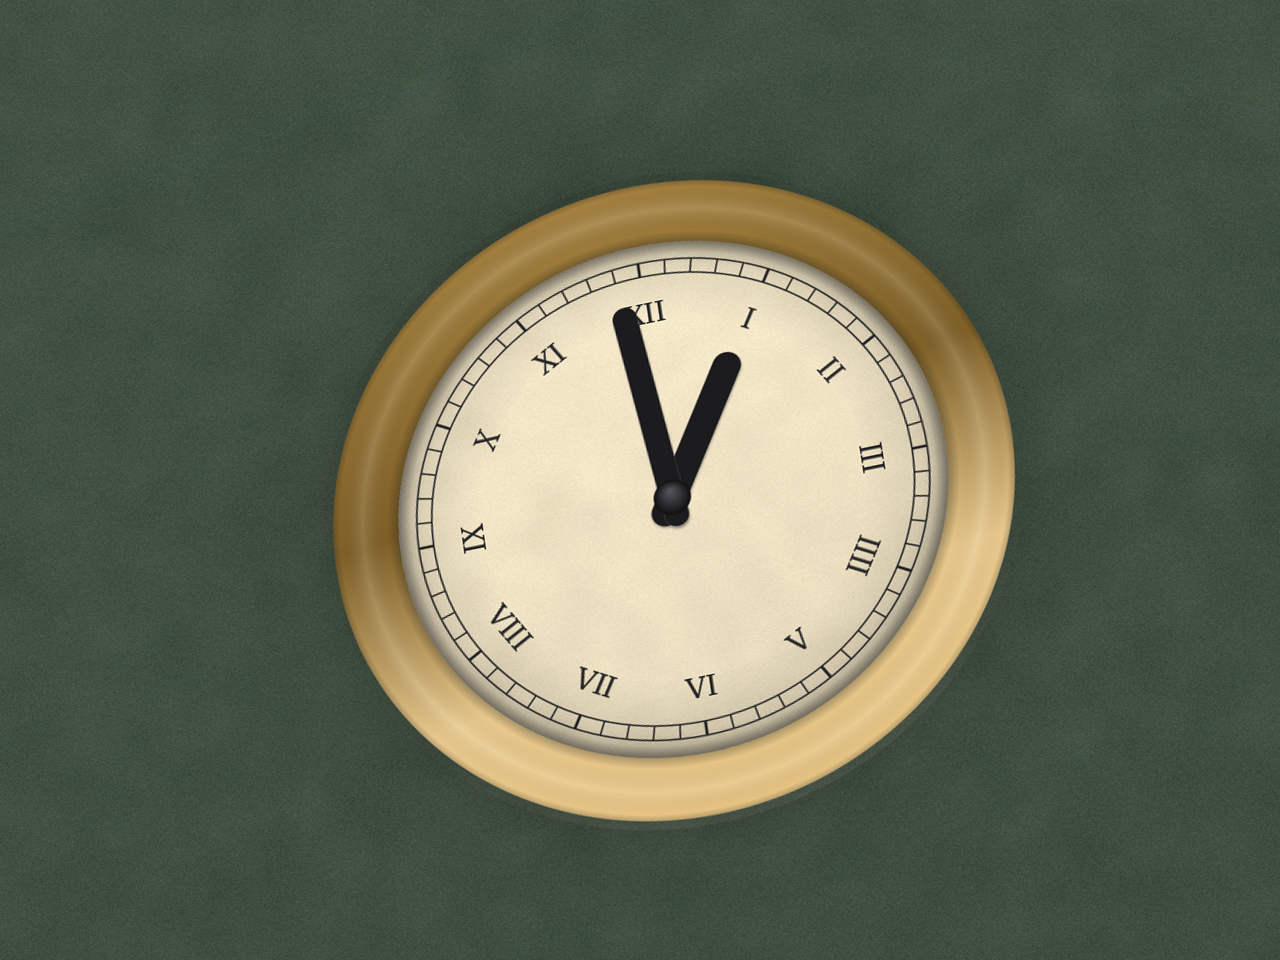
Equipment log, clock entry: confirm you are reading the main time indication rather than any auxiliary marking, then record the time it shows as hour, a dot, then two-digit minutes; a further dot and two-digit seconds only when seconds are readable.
12.59
